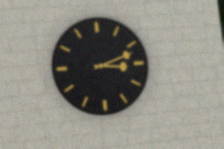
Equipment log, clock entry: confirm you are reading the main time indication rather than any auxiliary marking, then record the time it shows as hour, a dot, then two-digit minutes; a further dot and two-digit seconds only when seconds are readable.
3.12
